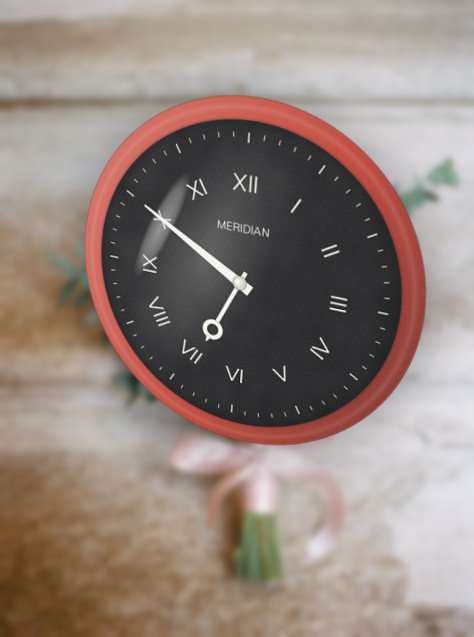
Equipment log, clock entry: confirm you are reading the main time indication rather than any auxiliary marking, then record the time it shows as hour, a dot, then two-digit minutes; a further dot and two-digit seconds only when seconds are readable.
6.50
